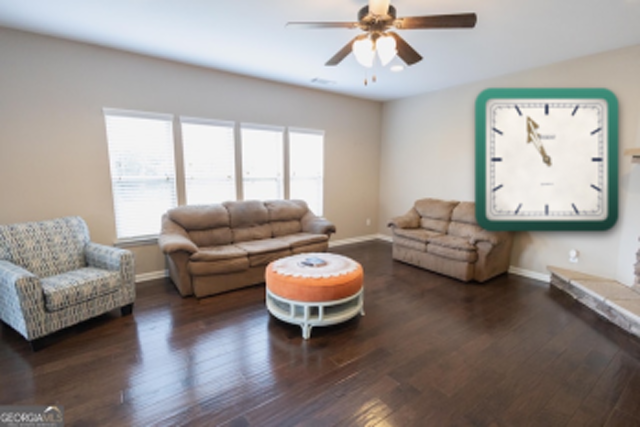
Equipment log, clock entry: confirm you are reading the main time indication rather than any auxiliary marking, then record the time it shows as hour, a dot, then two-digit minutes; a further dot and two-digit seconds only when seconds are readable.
10.56
